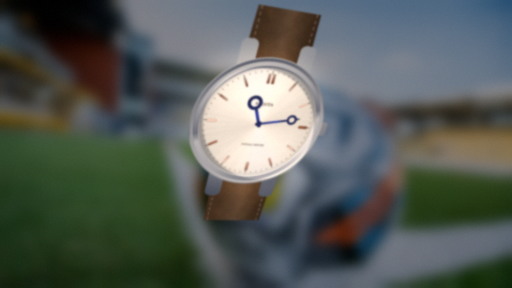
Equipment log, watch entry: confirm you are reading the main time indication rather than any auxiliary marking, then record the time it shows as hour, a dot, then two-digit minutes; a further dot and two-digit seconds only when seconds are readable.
11.13
